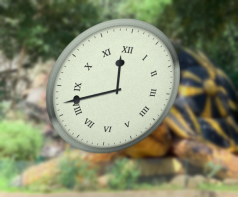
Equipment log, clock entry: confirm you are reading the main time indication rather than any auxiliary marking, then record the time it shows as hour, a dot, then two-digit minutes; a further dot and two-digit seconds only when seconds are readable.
11.42
